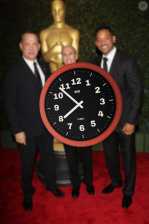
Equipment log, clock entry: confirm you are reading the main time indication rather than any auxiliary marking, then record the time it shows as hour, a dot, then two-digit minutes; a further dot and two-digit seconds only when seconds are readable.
7.53
